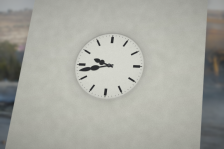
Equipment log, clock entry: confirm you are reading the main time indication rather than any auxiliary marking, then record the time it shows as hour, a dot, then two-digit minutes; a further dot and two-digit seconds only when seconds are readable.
9.43
